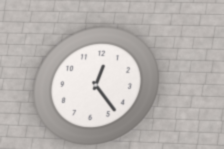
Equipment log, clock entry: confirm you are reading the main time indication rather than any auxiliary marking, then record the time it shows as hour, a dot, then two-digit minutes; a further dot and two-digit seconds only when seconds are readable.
12.23
